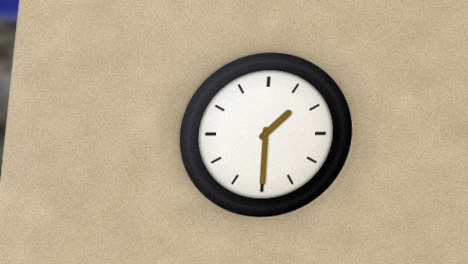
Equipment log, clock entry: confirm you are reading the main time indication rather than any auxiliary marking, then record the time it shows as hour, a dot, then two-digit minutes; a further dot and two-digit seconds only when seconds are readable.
1.30
